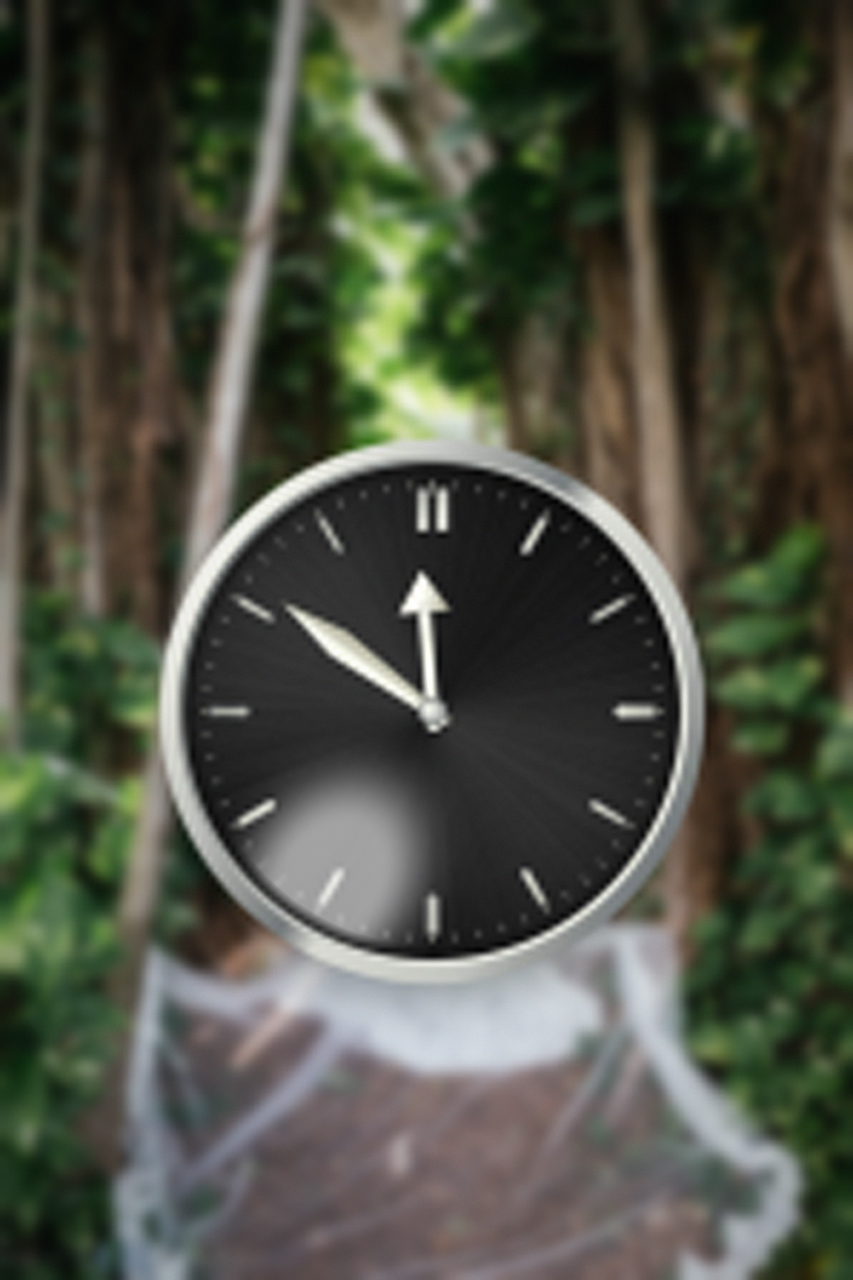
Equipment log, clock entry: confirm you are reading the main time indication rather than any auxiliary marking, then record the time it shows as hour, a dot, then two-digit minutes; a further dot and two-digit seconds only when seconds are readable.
11.51
